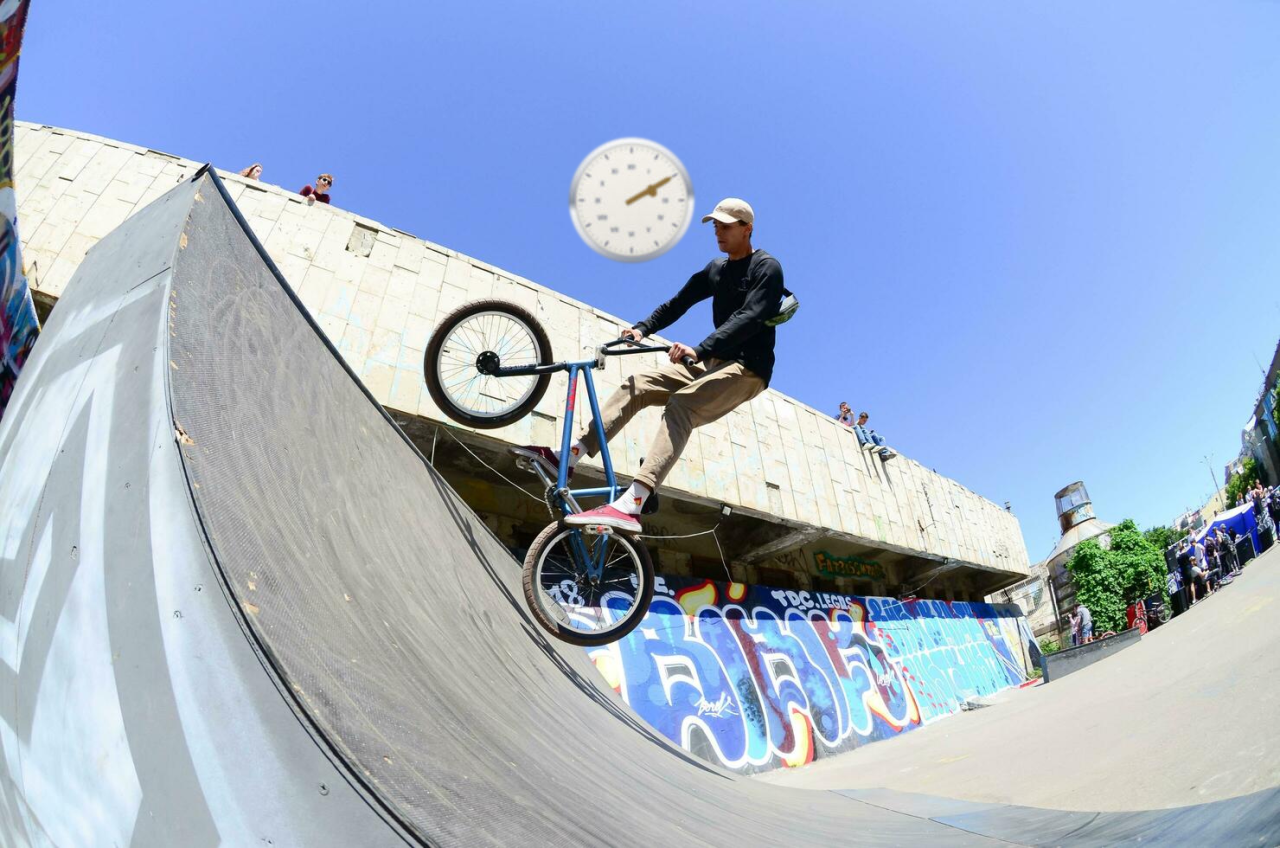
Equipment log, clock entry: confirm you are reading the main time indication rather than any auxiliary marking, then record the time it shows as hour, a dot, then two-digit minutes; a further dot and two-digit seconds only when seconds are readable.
2.10
